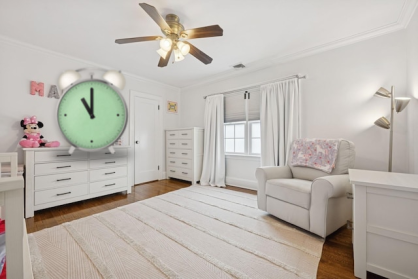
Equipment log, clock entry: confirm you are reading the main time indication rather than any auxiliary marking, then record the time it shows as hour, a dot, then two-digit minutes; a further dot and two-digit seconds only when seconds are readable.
11.00
